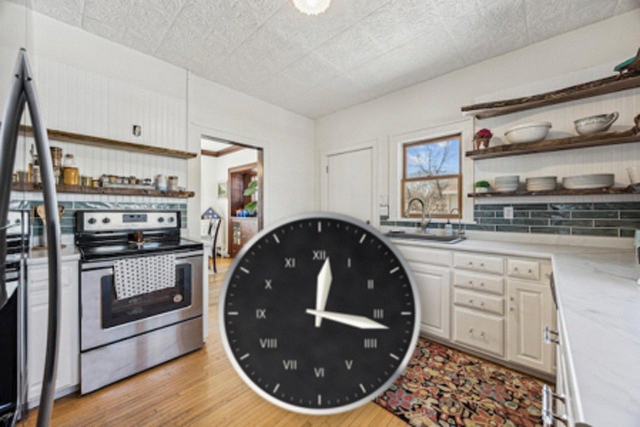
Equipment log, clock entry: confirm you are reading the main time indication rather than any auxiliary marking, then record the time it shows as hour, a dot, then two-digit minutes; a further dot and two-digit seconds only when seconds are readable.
12.17
